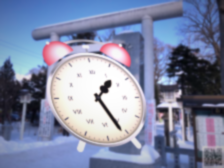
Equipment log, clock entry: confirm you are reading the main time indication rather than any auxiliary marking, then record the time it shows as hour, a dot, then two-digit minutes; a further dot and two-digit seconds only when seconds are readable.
1.26
